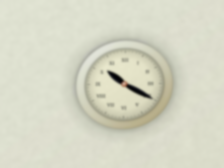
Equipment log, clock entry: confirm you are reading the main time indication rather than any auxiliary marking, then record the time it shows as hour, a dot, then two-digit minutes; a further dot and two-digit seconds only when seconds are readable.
10.20
